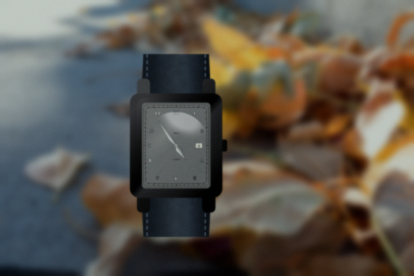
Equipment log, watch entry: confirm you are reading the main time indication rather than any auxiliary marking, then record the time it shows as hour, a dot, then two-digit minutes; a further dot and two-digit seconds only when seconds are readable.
4.54
